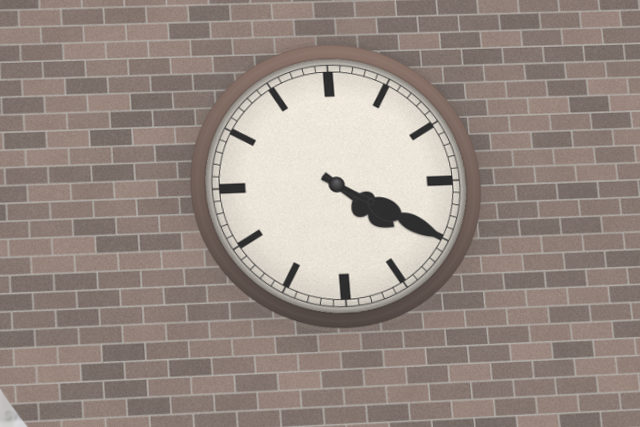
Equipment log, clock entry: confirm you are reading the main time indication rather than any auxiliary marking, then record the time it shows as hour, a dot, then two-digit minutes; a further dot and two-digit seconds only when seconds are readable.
4.20
